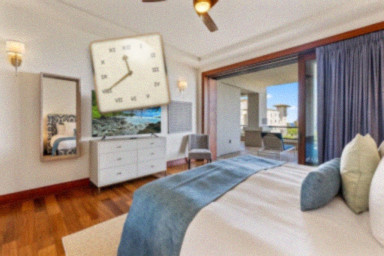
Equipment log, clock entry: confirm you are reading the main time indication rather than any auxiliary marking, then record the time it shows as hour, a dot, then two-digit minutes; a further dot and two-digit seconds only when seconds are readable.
11.40
